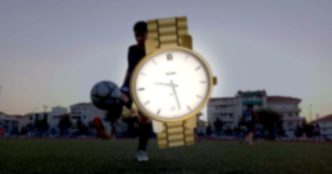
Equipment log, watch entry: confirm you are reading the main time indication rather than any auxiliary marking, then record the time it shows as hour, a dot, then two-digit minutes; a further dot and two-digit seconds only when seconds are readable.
9.28
